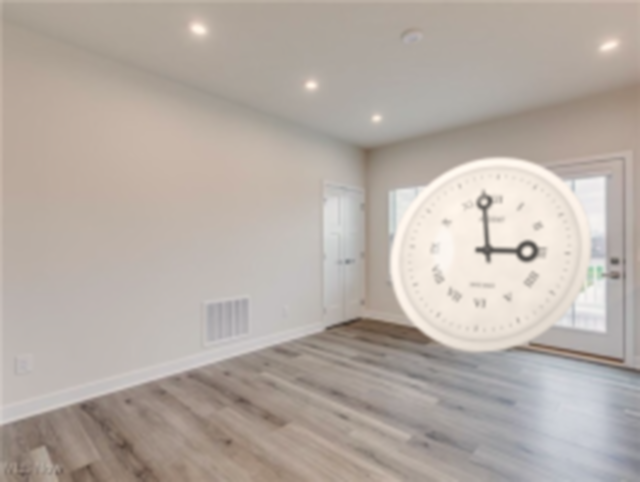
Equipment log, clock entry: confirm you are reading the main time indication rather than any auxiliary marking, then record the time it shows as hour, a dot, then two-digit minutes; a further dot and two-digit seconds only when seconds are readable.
2.58
